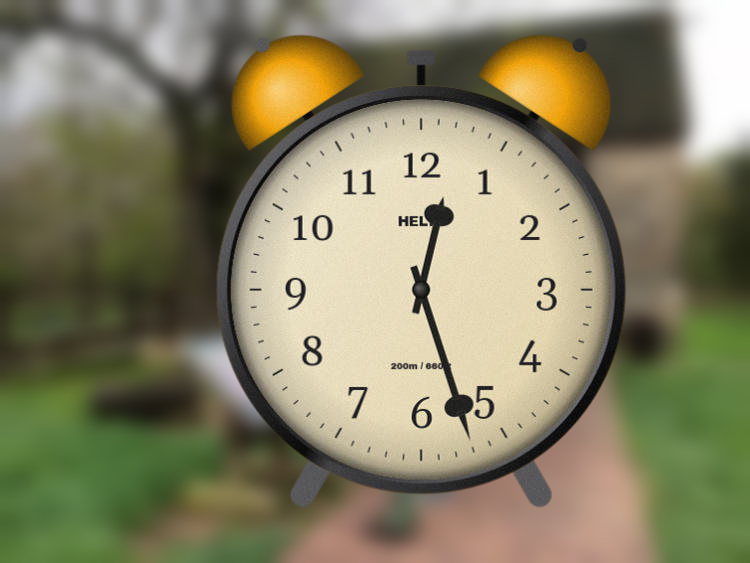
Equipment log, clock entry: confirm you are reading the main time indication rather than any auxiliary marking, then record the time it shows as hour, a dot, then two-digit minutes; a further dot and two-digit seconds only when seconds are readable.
12.27
